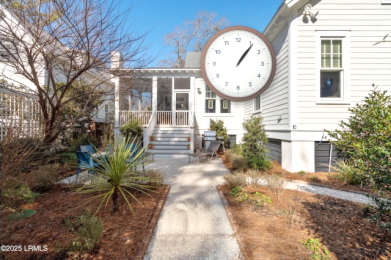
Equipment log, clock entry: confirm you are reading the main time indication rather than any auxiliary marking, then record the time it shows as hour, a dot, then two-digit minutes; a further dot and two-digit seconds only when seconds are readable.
1.06
